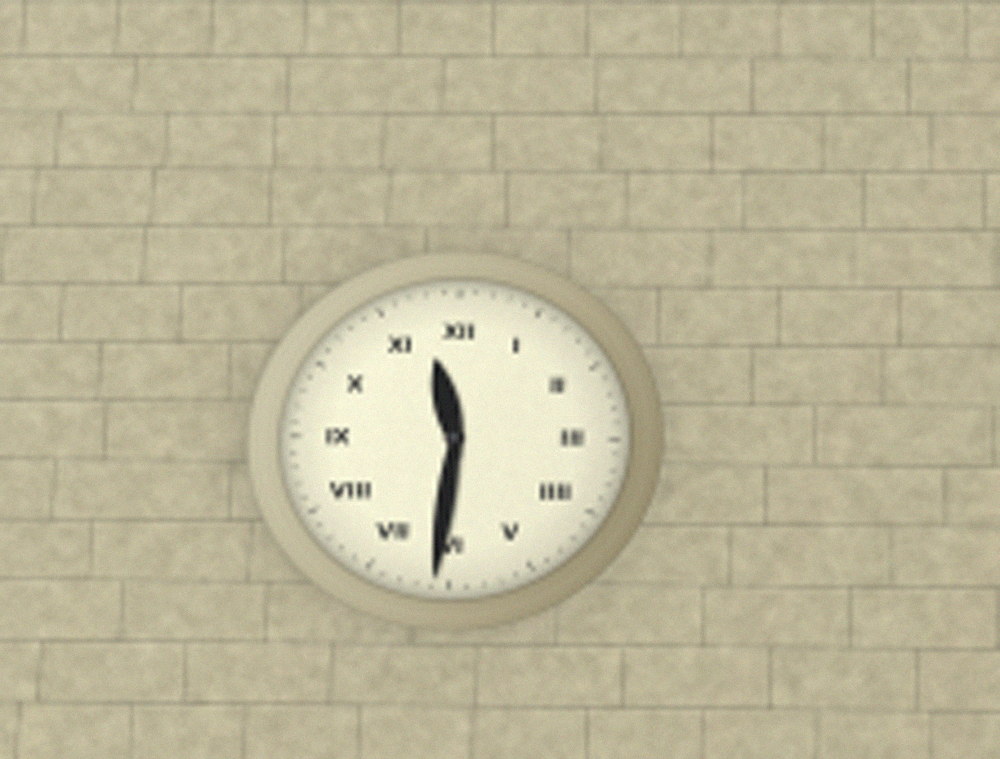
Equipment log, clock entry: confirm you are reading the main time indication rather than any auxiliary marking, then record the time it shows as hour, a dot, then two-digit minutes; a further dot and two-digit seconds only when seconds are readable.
11.31
